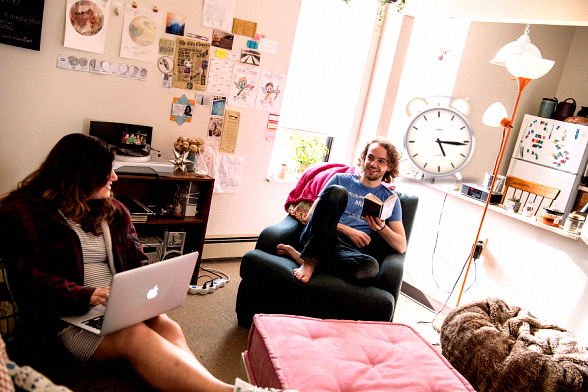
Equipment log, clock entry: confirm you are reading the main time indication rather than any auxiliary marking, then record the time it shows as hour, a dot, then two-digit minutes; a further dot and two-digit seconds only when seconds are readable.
5.16
